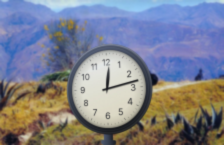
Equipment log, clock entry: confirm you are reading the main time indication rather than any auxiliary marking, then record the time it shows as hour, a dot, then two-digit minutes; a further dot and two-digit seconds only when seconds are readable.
12.13
